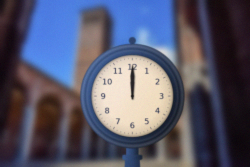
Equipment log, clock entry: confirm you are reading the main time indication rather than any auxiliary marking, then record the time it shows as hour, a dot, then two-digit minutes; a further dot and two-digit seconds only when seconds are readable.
12.00
